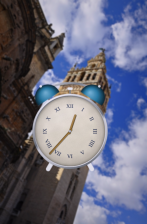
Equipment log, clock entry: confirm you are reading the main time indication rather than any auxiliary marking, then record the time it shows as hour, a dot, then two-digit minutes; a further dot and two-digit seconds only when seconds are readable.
12.37
